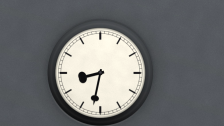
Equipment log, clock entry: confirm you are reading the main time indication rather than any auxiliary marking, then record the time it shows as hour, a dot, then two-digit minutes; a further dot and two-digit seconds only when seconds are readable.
8.32
